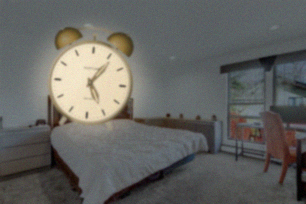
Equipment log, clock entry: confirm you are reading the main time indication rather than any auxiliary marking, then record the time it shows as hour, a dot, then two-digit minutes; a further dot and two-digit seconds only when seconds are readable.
5.06
